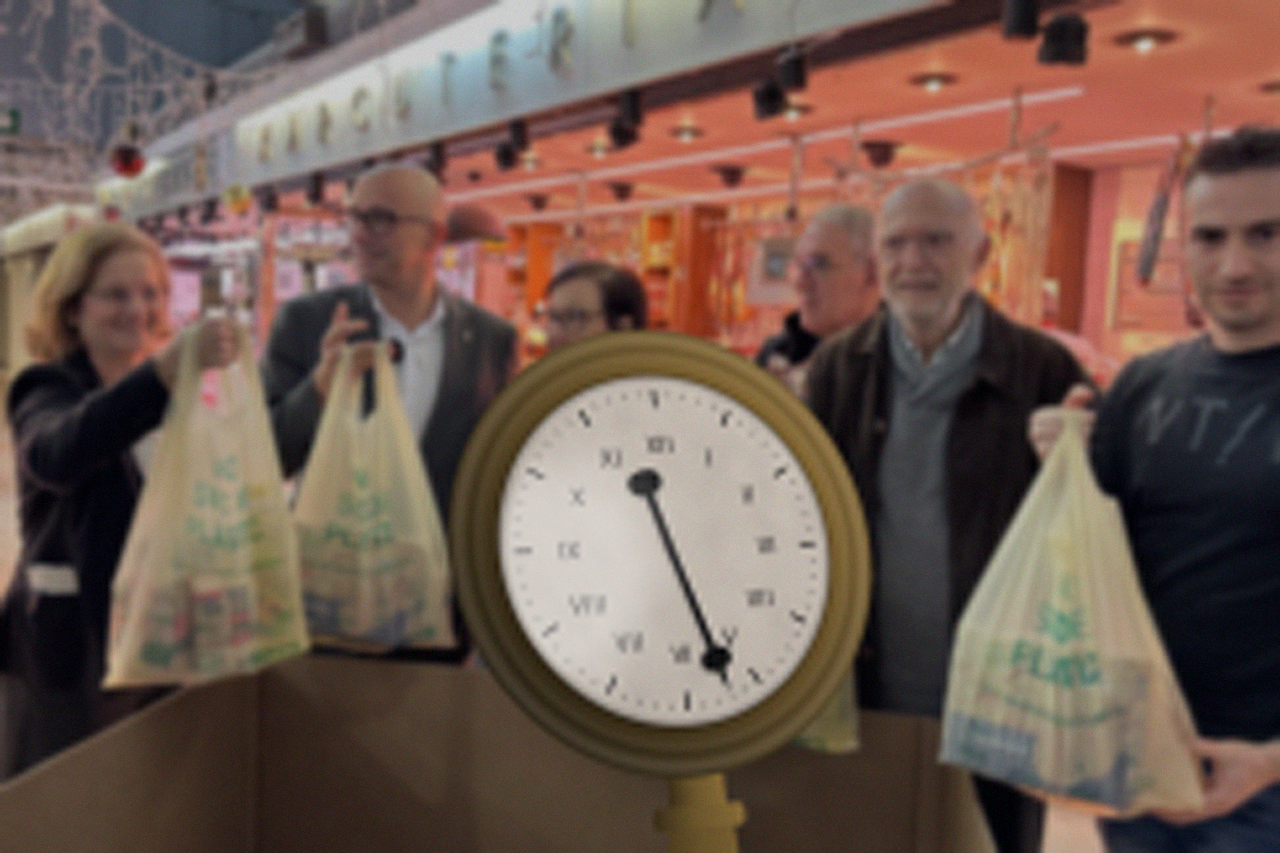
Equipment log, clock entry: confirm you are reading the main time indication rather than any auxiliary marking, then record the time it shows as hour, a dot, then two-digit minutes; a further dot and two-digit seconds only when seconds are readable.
11.27
